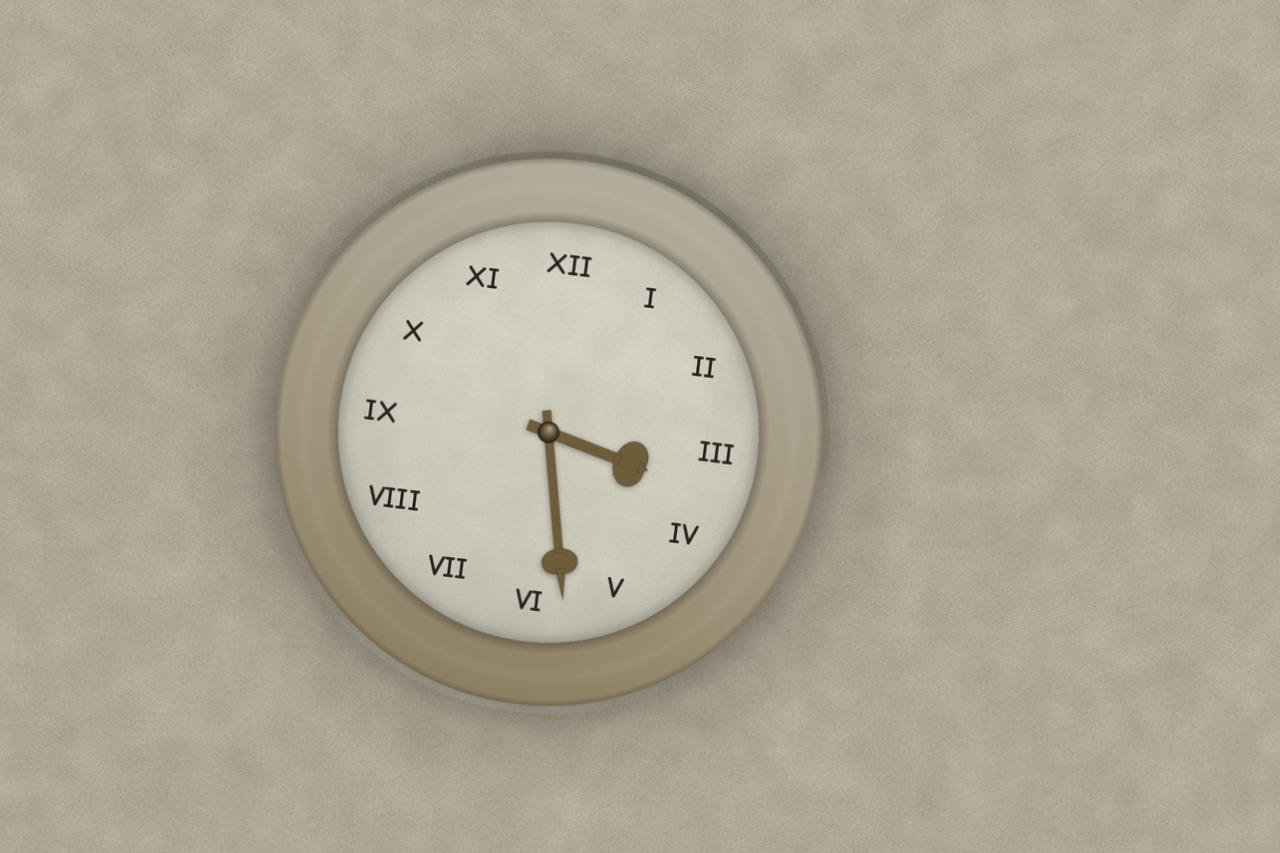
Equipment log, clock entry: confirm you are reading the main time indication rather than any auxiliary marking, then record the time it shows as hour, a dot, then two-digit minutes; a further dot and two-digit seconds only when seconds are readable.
3.28
